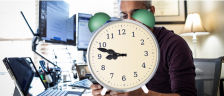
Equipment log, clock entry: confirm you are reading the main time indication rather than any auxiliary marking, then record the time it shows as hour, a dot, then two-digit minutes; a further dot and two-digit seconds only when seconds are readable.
8.48
